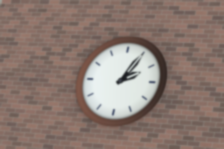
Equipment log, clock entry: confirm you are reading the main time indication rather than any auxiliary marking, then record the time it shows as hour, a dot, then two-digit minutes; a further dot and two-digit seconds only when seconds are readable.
2.05
